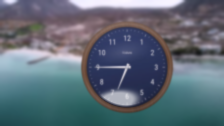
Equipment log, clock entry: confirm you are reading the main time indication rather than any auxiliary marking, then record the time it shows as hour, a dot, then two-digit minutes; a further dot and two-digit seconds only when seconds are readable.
6.45
